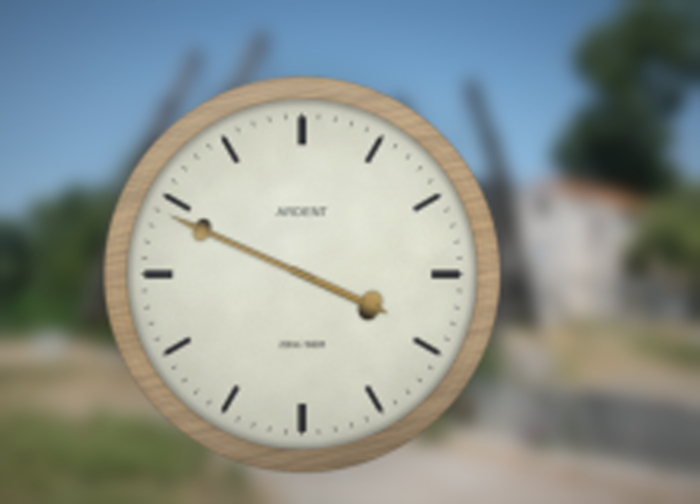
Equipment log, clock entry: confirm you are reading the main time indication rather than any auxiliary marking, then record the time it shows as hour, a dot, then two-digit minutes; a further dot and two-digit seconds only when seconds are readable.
3.49
